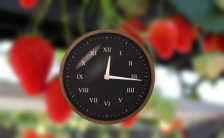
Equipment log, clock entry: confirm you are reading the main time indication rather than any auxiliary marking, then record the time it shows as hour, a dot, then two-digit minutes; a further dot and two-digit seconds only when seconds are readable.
12.16
